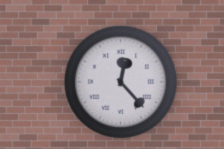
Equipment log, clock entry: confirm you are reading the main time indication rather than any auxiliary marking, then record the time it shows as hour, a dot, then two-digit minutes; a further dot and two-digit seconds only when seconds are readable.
12.23
